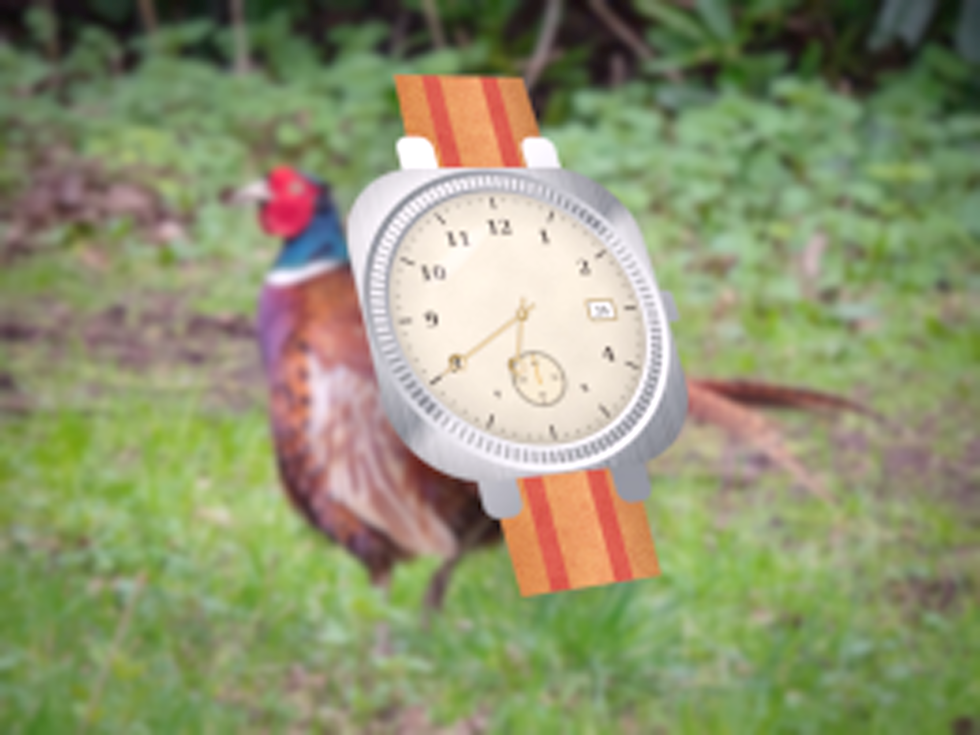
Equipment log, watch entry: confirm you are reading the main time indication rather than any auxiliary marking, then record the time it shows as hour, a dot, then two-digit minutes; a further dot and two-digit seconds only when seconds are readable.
6.40
